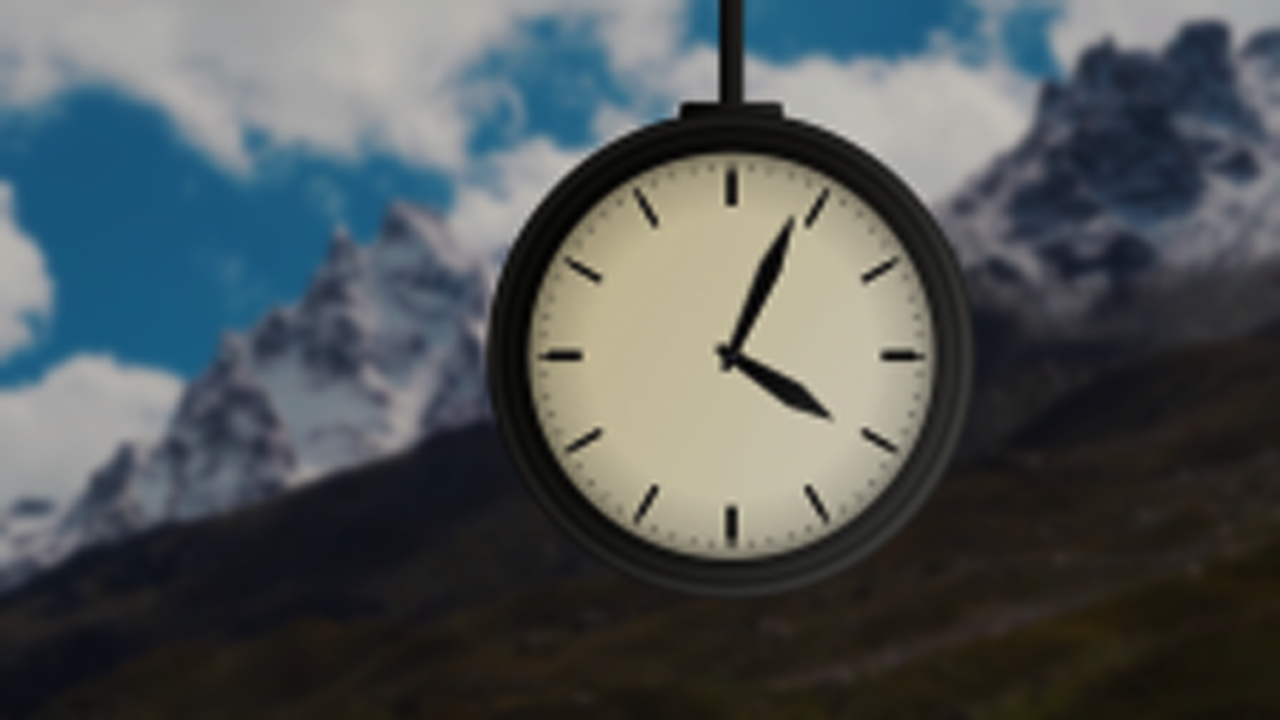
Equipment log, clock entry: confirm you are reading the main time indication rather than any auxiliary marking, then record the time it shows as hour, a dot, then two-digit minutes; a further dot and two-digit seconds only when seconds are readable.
4.04
